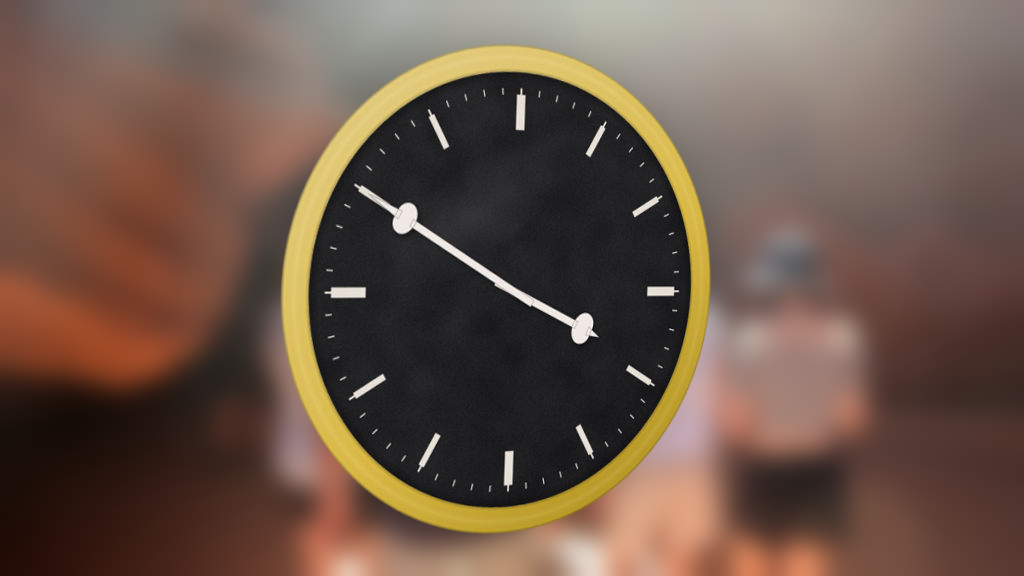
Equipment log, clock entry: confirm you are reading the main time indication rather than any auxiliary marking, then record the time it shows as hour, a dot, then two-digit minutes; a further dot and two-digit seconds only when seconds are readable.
3.50
